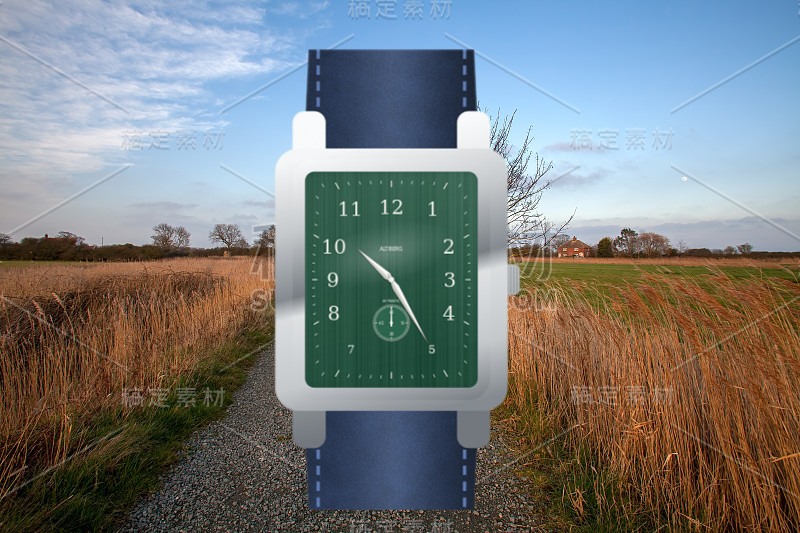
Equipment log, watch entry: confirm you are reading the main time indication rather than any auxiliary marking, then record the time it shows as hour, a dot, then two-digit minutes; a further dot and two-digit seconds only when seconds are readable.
10.25
